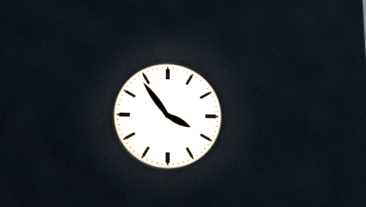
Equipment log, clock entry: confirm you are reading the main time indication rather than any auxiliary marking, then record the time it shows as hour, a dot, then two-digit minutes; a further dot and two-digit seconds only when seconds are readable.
3.54
